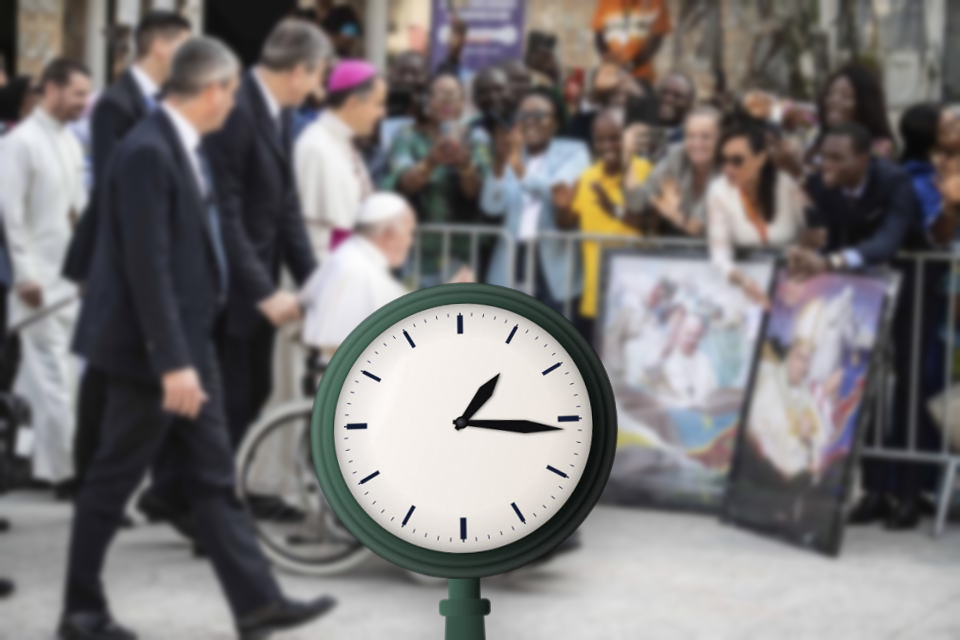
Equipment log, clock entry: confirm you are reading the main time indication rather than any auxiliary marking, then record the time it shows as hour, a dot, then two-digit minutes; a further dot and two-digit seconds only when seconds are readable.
1.16
